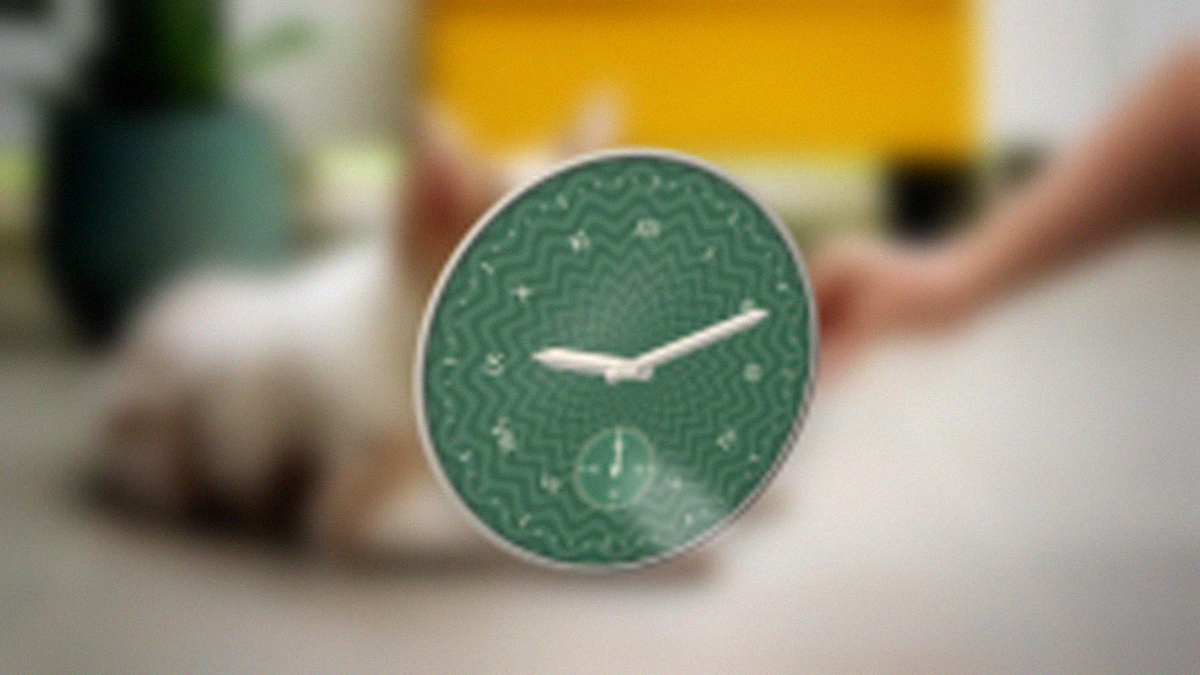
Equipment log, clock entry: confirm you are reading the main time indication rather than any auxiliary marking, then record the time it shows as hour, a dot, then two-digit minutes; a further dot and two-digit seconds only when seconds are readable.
9.11
